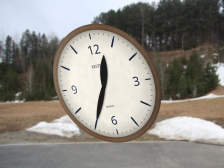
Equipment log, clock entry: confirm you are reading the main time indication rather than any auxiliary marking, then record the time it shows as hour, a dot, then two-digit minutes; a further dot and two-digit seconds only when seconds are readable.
12.35
